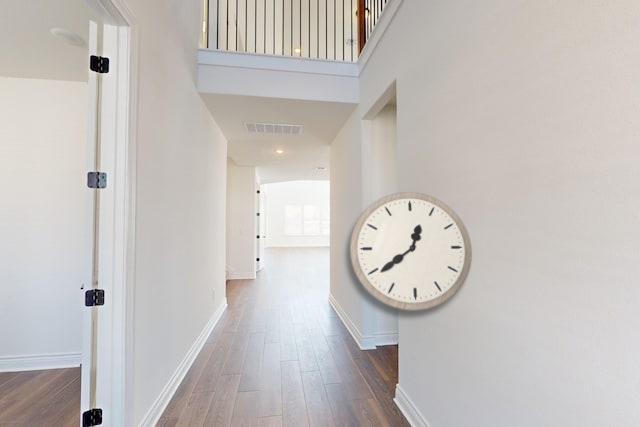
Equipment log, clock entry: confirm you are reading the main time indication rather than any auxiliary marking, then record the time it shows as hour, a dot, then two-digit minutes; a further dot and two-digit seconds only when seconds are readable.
12.39
